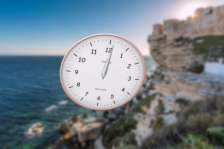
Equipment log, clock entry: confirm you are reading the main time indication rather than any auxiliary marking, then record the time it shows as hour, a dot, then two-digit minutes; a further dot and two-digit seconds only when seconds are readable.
12.01
